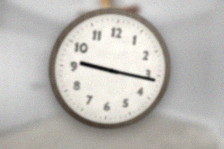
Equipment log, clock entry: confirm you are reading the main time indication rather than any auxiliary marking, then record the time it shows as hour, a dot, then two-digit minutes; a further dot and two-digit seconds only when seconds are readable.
9.16
